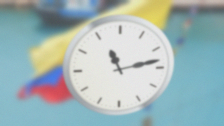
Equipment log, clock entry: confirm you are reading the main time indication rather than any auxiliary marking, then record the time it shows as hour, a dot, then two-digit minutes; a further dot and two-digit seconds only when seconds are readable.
11.13
